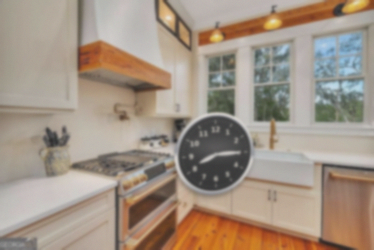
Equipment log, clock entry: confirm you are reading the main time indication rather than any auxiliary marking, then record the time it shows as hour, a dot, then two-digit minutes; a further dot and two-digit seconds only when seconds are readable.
8.15
